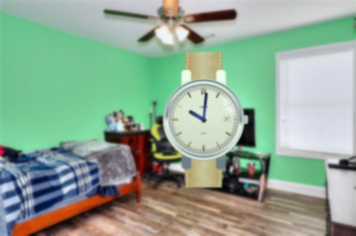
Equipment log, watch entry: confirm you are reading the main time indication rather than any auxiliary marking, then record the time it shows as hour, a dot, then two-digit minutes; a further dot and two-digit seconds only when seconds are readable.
10.01
